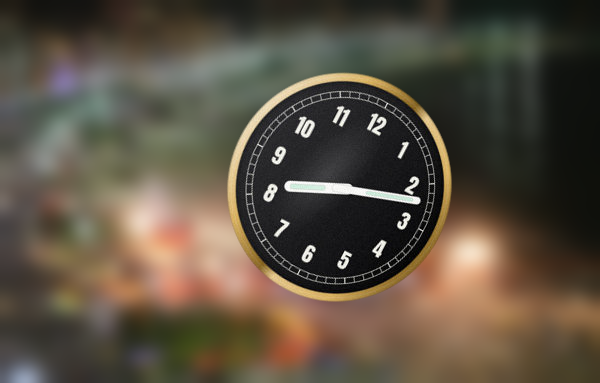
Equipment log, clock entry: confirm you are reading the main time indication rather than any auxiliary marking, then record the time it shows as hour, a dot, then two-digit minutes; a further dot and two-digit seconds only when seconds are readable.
8.12
